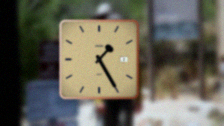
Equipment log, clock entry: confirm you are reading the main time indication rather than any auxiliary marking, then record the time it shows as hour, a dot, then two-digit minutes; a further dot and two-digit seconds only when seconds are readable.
1.25
